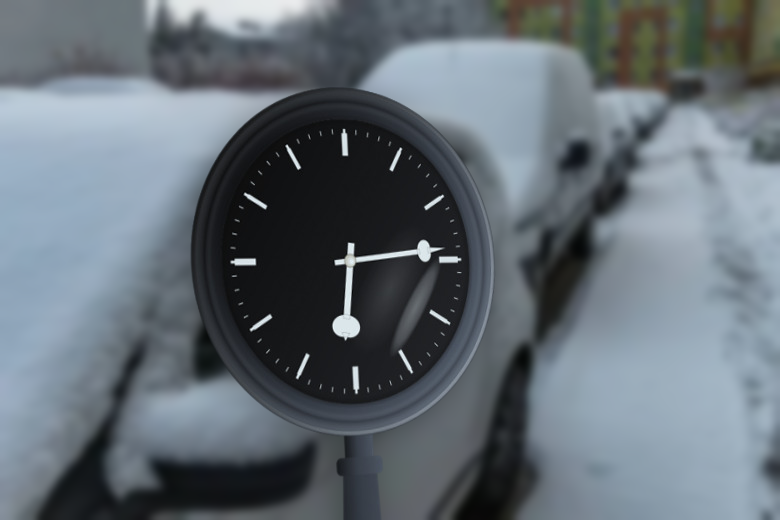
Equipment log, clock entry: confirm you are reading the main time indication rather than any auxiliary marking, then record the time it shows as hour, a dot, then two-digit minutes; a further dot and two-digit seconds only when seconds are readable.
6.14
